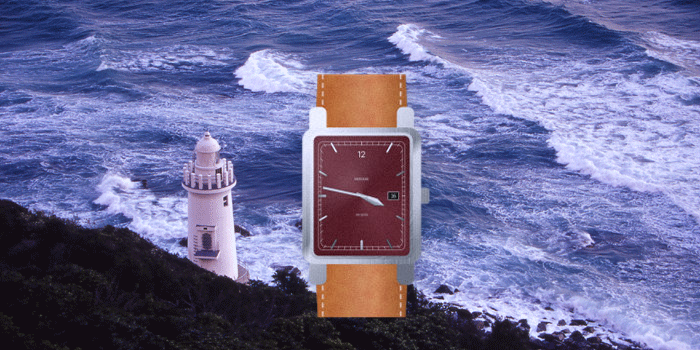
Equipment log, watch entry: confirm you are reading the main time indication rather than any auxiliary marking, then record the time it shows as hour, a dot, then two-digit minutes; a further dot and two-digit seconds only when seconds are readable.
3.47
